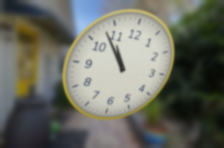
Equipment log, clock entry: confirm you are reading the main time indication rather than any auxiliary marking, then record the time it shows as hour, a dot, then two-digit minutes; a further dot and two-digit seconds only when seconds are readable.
10.53
